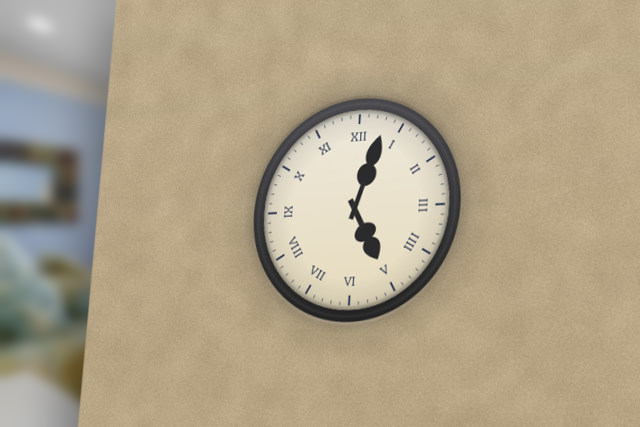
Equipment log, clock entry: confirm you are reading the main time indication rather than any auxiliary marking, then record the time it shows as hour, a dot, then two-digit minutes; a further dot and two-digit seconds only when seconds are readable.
5.03
